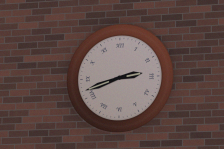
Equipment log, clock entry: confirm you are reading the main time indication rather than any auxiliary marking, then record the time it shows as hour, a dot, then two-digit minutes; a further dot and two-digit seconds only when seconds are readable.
2.42
